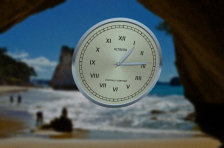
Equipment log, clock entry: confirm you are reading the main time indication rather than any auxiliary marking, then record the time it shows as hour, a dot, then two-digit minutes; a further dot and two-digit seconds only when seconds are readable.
1.14
